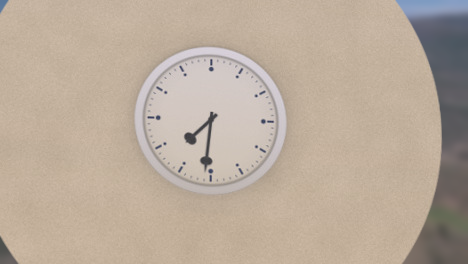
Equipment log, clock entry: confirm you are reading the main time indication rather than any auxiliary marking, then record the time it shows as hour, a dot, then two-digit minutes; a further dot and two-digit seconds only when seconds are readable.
7.31
